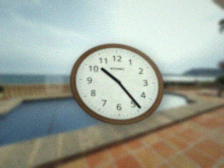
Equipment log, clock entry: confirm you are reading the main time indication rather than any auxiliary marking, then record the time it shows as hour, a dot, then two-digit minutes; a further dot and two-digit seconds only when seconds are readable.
10.24
